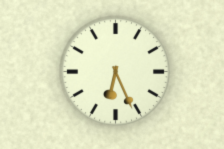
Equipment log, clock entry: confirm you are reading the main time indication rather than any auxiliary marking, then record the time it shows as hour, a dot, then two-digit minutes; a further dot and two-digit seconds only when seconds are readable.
6.26
